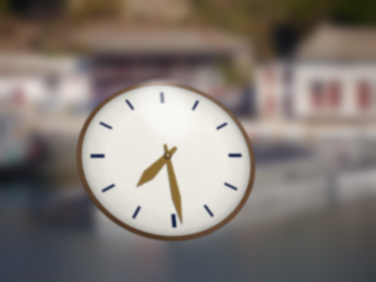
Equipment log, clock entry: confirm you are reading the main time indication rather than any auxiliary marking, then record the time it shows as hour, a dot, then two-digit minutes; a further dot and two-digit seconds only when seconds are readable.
7.29
